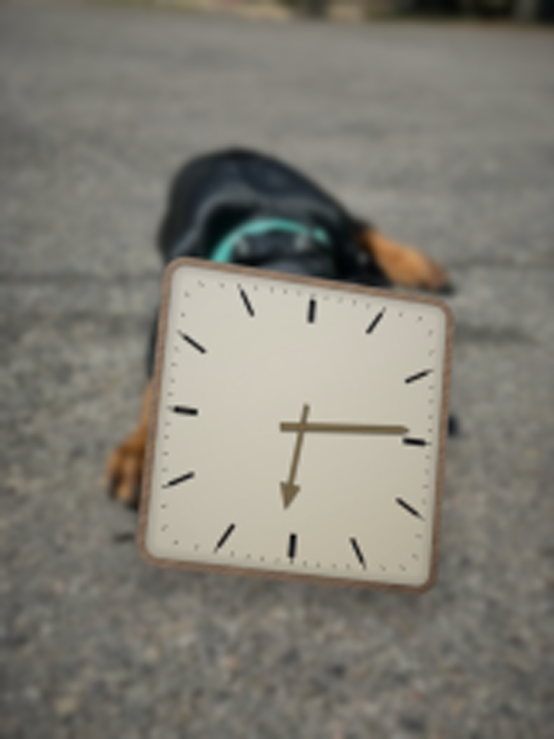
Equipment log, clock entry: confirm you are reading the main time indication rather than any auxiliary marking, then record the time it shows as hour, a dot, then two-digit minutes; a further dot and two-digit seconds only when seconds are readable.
6.14
